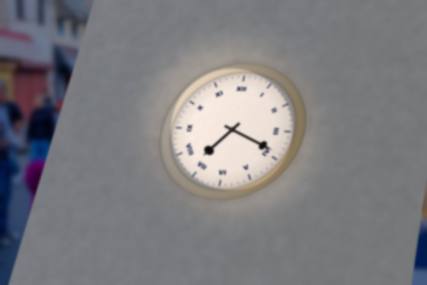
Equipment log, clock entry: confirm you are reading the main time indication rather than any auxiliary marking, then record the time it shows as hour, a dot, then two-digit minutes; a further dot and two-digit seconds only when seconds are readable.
7.19
